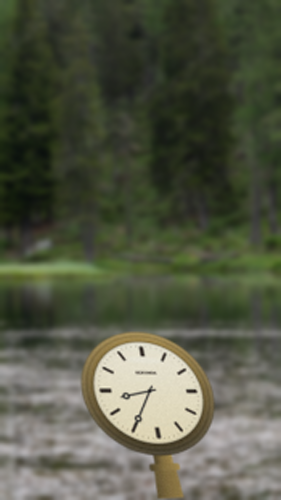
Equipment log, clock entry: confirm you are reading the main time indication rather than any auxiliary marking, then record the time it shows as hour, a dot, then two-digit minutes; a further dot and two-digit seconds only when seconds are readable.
8.35
